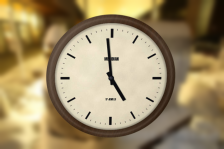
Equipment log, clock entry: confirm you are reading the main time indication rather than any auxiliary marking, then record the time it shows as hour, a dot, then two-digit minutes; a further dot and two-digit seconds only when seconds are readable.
4.59
